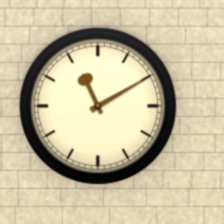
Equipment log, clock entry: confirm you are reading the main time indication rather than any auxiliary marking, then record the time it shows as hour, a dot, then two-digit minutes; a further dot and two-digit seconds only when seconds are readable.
11.10
